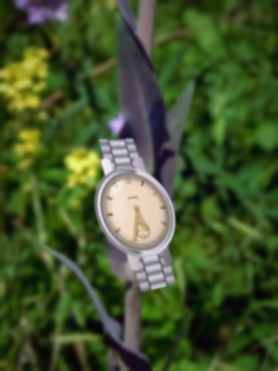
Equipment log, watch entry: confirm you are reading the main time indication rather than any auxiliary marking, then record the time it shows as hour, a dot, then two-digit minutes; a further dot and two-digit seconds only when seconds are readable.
5.34
